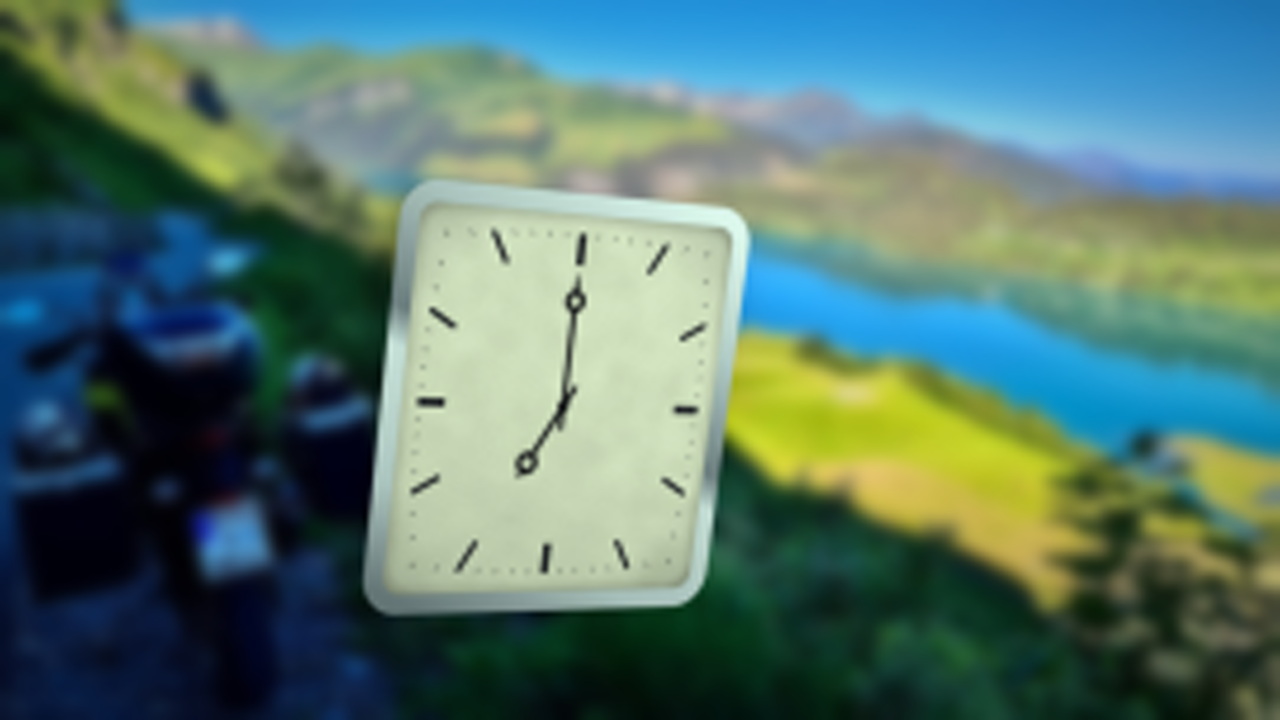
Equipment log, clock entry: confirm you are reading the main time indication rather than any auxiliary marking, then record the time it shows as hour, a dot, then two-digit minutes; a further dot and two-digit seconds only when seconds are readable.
7.00
